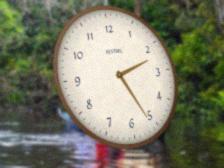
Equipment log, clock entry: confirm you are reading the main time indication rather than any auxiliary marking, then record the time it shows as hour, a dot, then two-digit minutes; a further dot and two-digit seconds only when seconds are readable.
2.26
